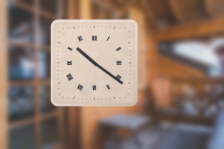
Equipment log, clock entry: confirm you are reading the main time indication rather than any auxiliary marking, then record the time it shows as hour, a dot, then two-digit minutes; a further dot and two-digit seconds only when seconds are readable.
10.21
